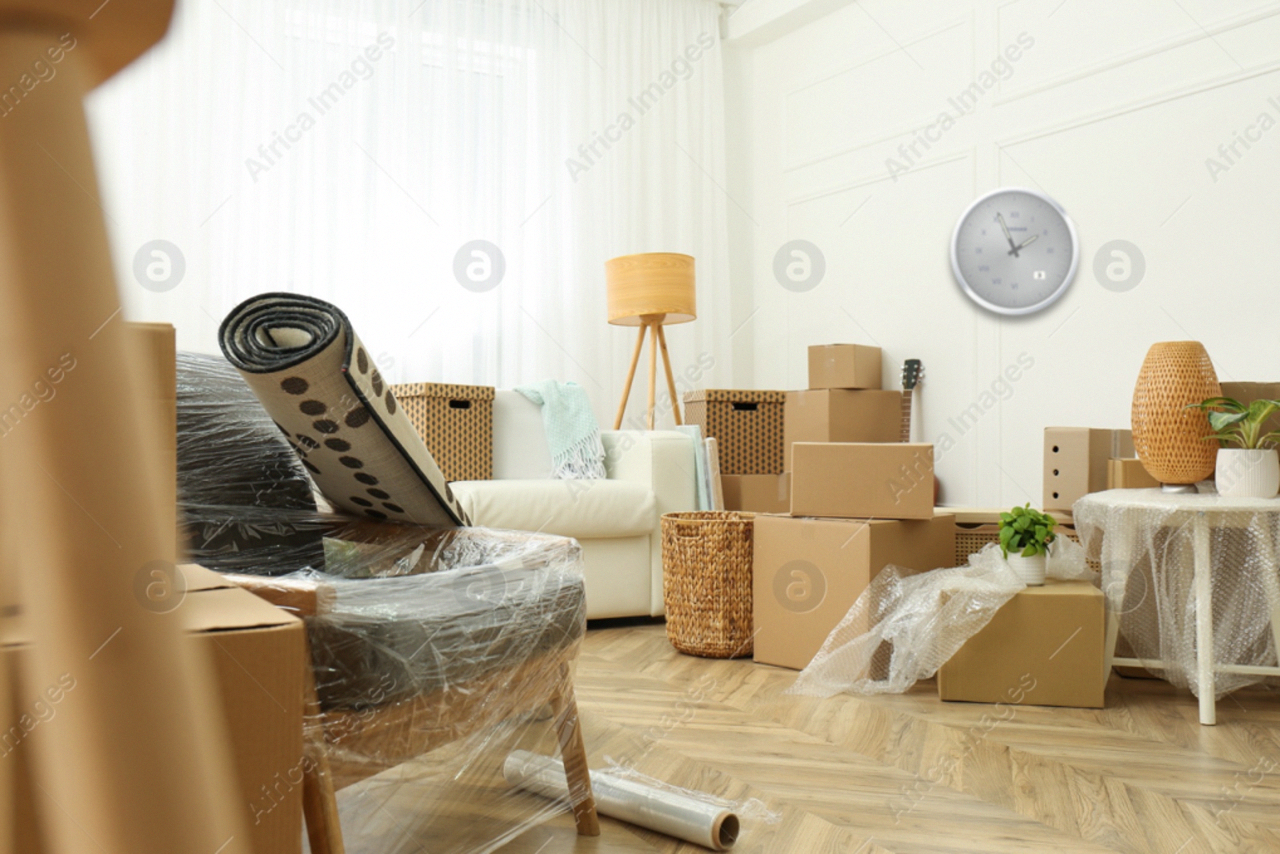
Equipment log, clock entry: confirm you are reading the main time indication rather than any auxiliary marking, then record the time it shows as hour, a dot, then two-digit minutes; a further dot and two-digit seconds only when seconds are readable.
1.56
